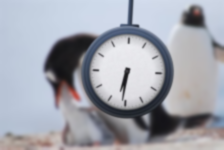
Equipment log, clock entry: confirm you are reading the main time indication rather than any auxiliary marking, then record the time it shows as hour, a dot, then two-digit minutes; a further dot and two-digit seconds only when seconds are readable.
6.31
